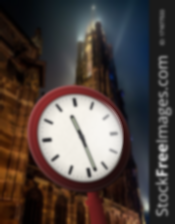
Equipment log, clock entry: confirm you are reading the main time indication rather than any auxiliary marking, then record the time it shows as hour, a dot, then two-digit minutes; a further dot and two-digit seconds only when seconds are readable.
11.28
